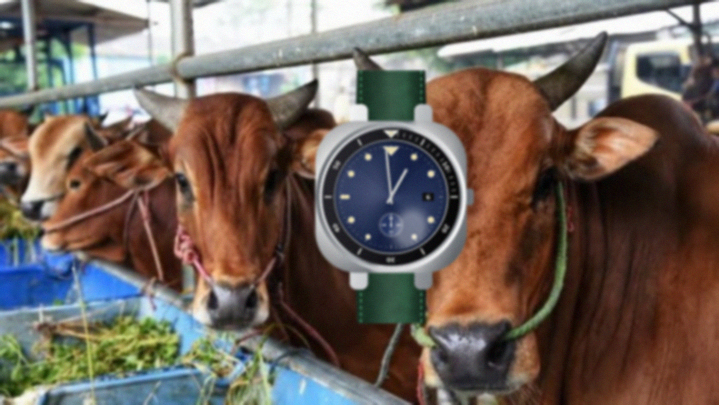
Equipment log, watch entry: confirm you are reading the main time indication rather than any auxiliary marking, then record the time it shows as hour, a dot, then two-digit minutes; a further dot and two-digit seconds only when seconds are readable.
12.59
